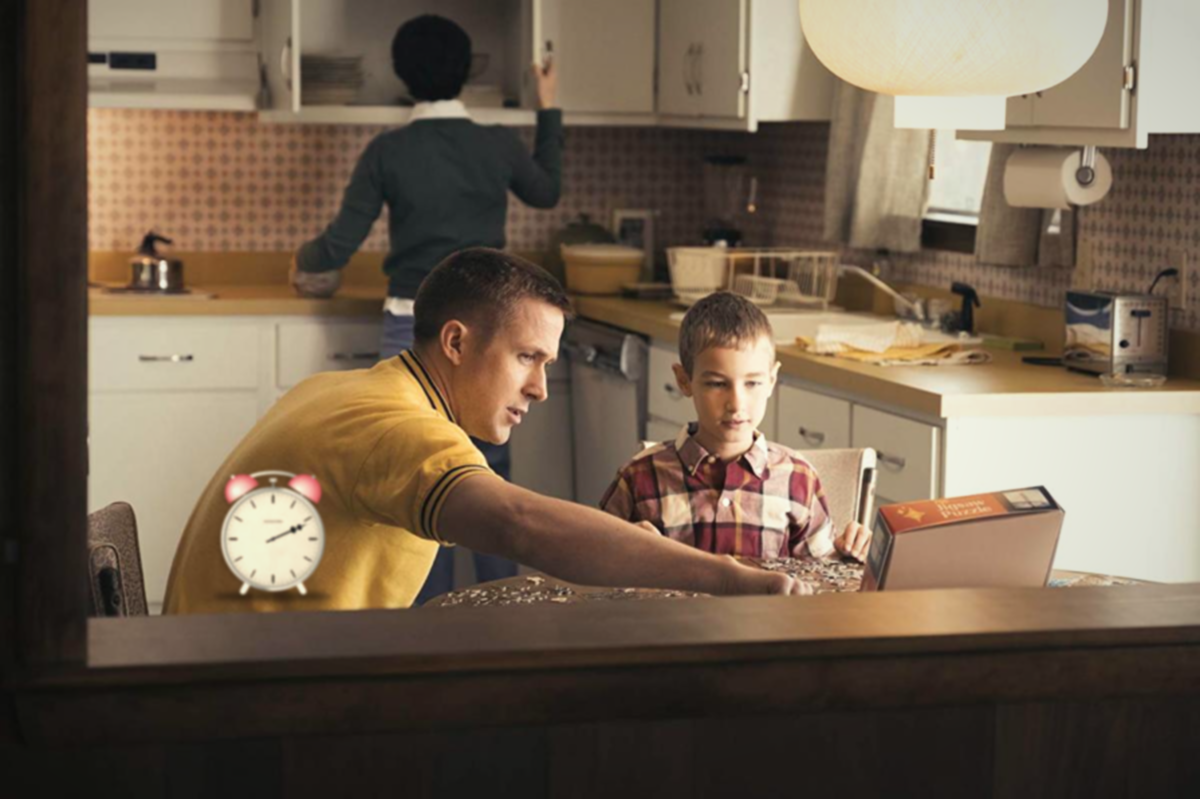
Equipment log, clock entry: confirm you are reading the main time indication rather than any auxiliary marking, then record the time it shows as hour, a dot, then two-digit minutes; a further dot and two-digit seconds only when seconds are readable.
2.11
